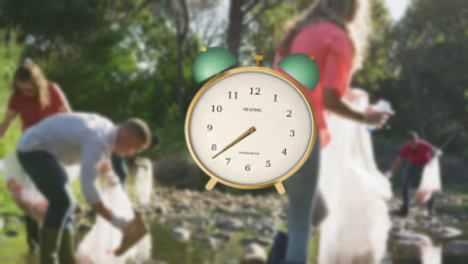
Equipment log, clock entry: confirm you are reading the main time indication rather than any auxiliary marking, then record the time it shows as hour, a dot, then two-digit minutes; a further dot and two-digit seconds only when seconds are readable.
7.38
